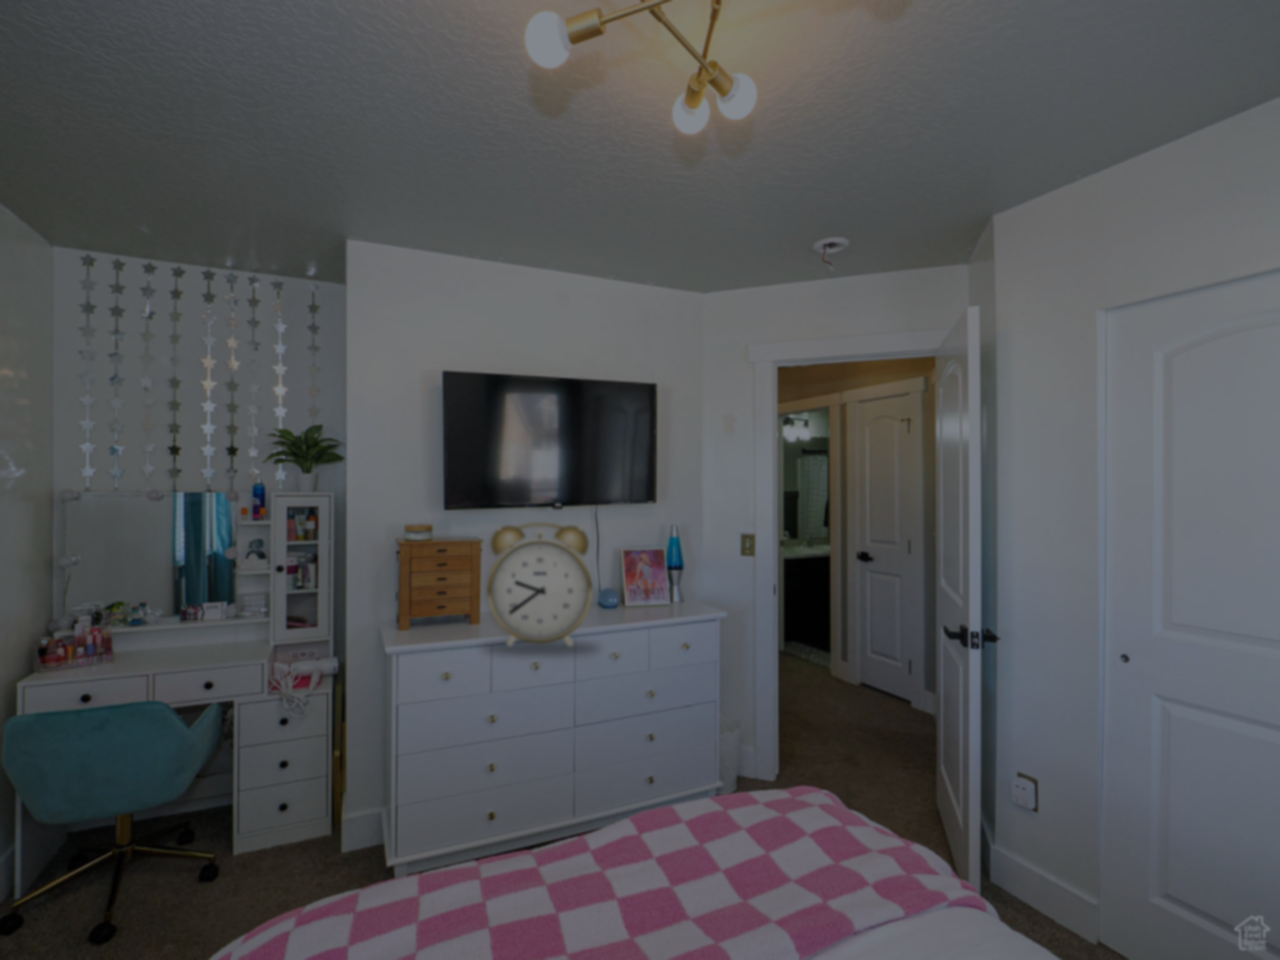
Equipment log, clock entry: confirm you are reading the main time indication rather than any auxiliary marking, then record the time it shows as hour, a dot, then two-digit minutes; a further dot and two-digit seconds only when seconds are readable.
9.39
